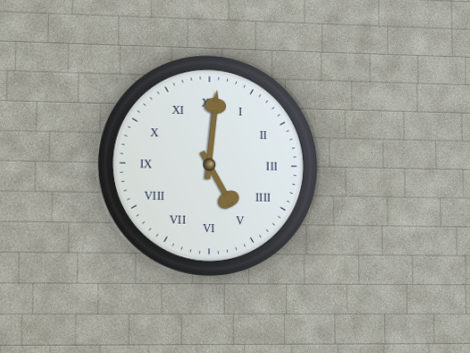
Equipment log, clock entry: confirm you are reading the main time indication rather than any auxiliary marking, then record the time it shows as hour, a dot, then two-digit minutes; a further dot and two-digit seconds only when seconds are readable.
5.01
